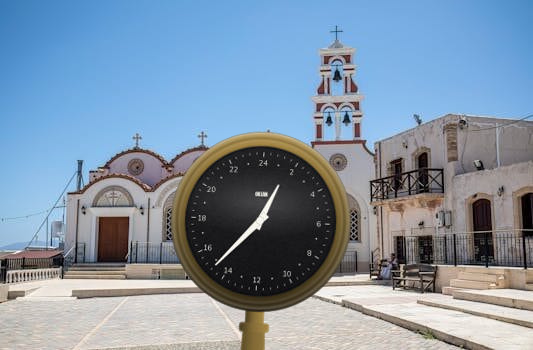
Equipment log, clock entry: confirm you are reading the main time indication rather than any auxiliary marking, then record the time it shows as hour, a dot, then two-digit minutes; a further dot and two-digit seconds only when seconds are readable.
1.37
